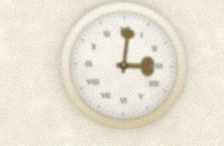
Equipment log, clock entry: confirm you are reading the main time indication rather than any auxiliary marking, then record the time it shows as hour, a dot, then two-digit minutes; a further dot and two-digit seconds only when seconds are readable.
3.01
